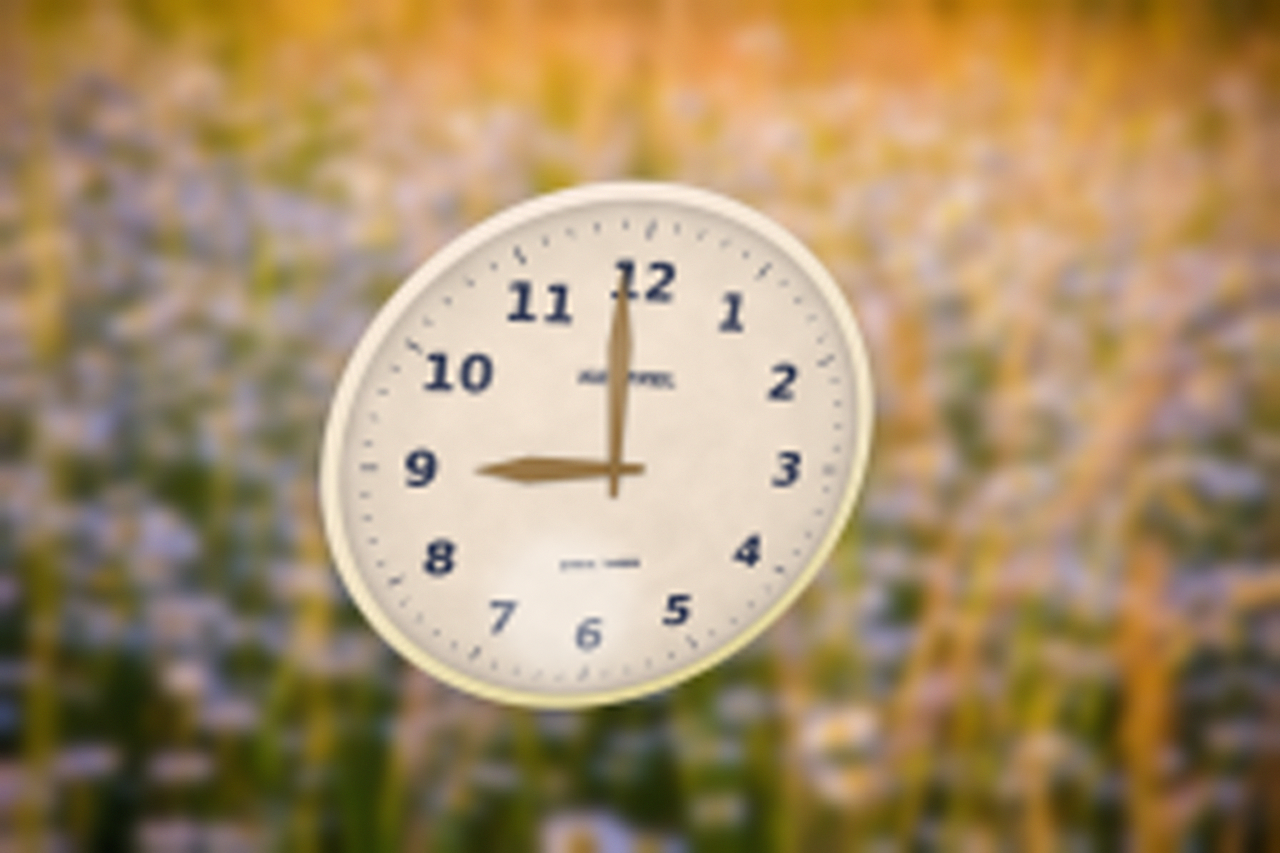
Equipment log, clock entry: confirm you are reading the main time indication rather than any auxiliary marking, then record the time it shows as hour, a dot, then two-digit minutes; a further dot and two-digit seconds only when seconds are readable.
8.59
